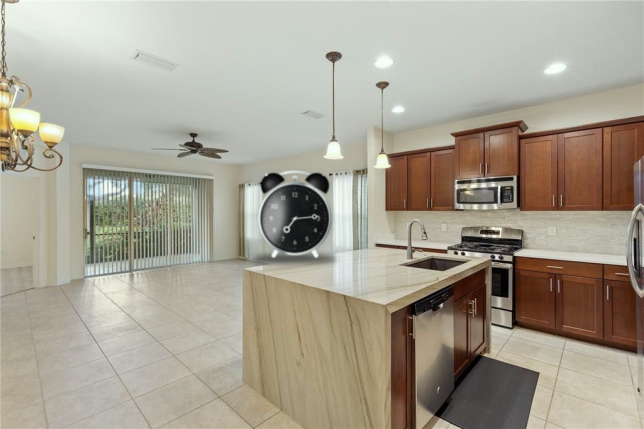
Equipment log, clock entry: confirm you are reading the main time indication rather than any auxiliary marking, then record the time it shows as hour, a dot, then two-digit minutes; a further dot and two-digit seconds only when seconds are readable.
7.14
